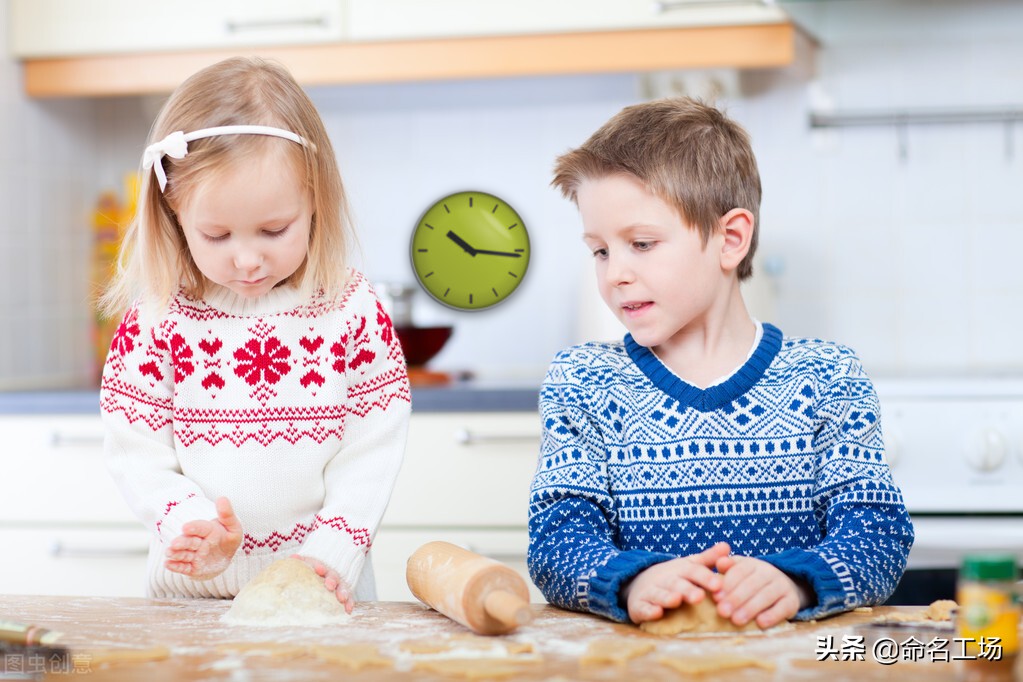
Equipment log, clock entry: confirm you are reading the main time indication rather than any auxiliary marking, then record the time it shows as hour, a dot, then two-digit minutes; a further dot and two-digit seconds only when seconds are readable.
10.16
